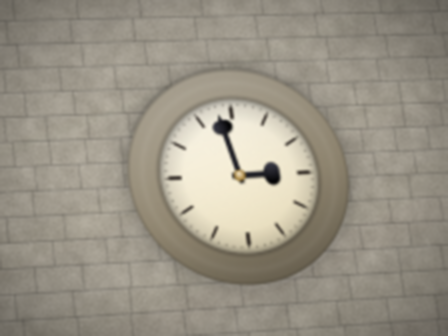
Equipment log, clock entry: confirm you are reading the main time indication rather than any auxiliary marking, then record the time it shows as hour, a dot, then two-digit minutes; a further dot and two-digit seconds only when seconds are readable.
2.58
